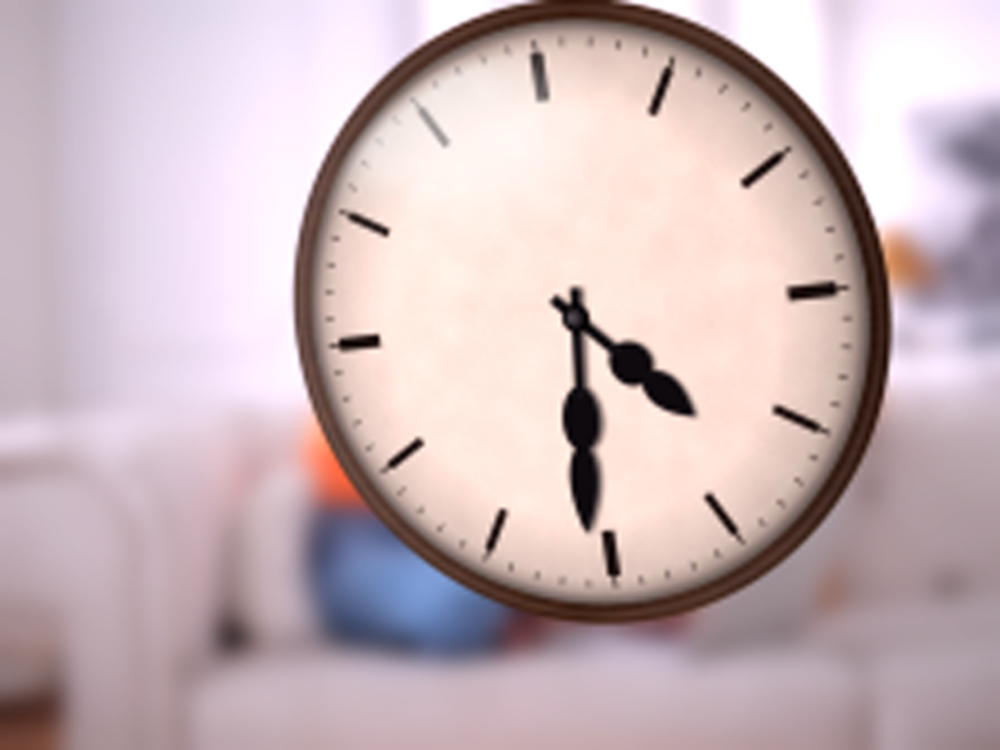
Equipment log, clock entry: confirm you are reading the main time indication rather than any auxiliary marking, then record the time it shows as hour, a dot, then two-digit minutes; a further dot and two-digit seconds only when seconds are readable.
4.31
